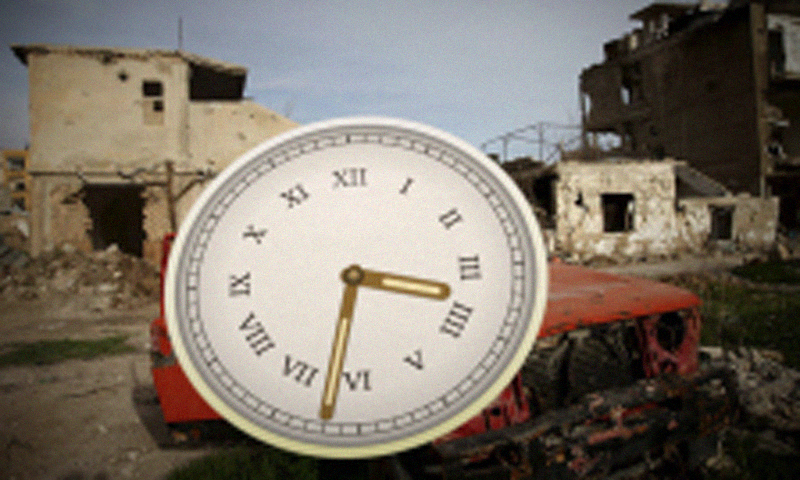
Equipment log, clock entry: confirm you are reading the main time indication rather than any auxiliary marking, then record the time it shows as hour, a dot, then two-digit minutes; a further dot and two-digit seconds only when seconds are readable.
3.32
